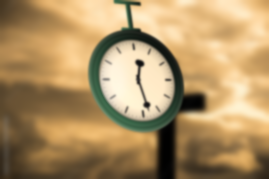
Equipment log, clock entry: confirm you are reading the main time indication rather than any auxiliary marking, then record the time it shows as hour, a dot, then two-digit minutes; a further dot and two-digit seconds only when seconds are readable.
12.28
